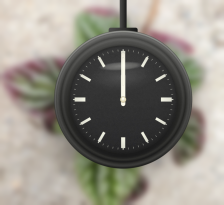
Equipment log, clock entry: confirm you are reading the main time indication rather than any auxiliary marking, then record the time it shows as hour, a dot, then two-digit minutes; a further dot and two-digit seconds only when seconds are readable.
12.00
